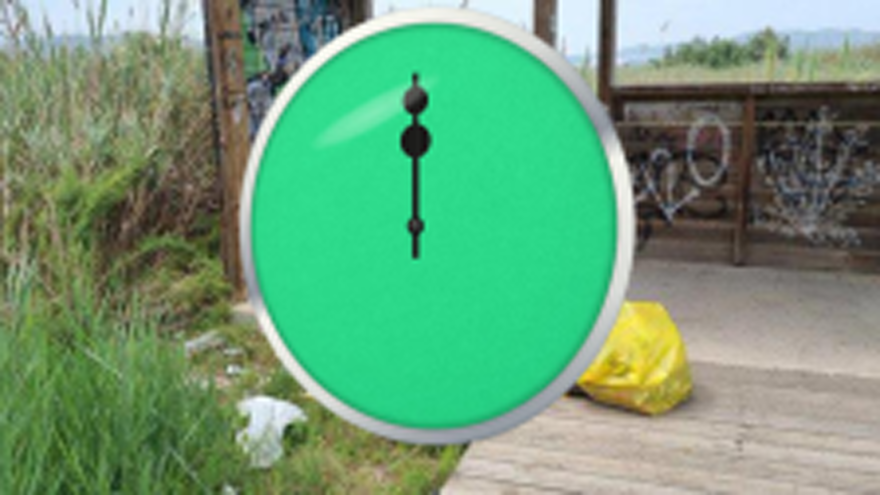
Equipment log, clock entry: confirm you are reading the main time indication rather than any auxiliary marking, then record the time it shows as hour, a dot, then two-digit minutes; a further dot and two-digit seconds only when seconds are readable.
12.00
